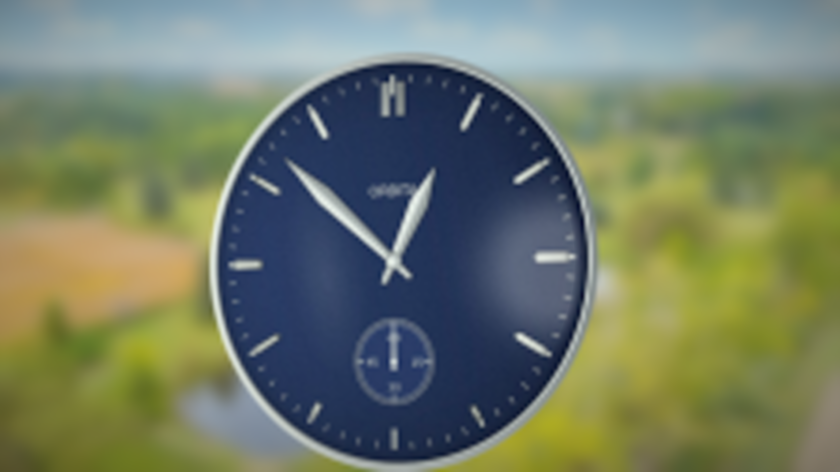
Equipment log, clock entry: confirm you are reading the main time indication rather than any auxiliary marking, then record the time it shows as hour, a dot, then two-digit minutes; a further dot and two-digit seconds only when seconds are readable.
12.52
